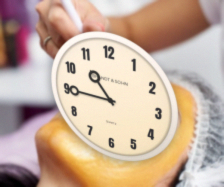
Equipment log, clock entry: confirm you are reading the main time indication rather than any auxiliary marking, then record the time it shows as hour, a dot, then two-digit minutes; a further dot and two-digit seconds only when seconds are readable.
10.45
